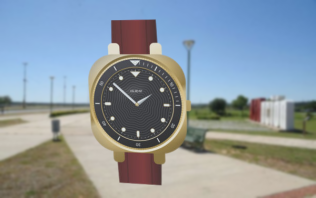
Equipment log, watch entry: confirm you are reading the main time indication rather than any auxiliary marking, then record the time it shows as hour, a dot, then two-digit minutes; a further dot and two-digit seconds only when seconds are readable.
1.52
